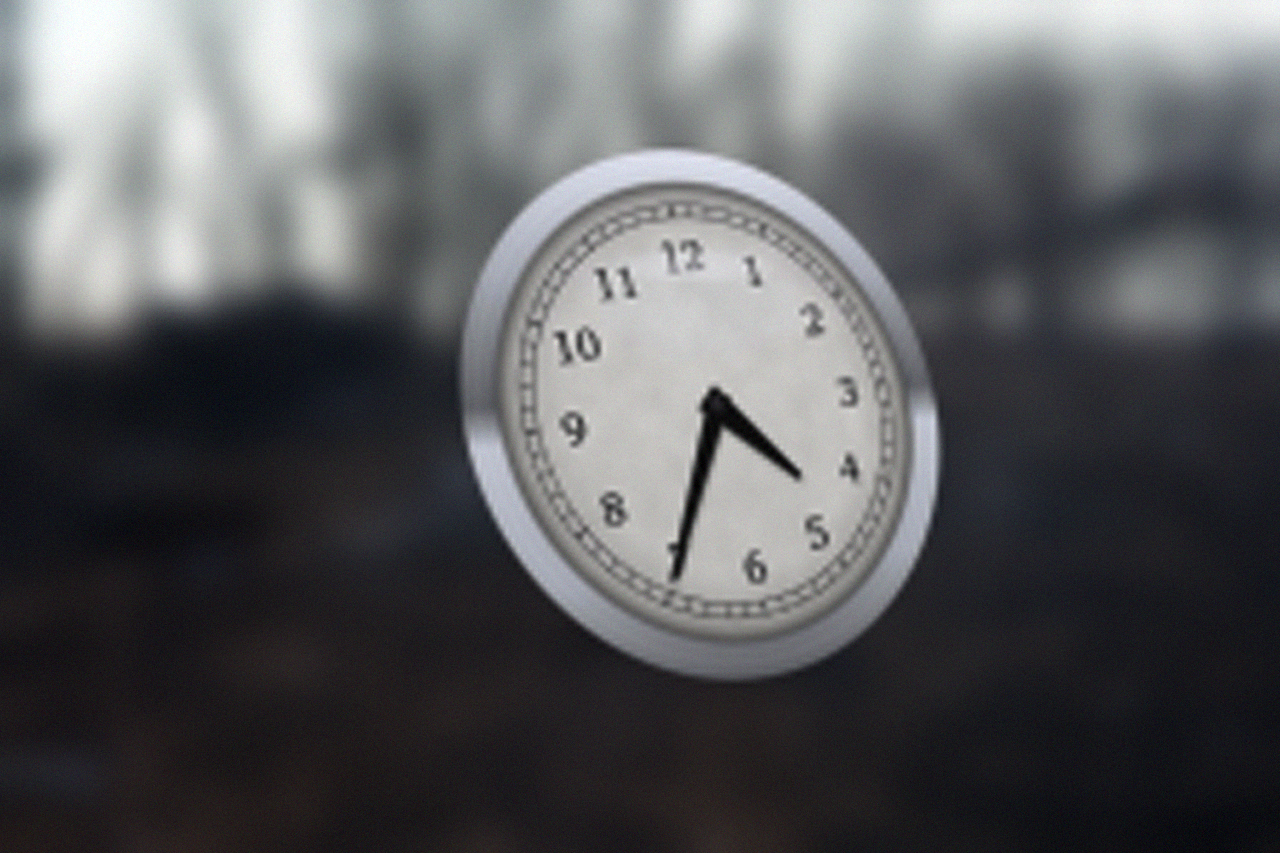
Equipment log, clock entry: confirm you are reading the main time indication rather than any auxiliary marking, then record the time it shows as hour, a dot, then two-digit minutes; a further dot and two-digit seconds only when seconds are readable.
4.35
